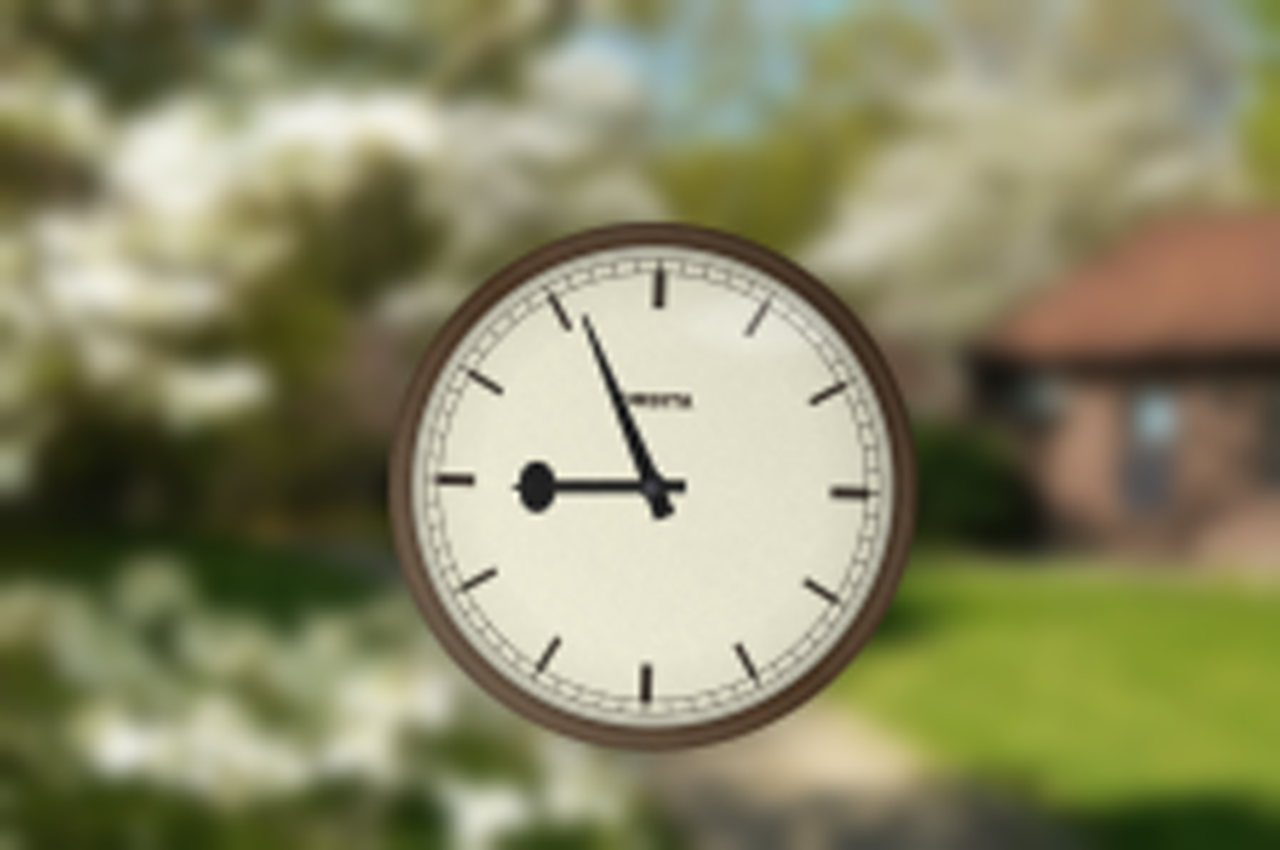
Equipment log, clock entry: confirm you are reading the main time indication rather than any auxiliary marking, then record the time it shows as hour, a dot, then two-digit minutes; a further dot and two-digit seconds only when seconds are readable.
8.56
